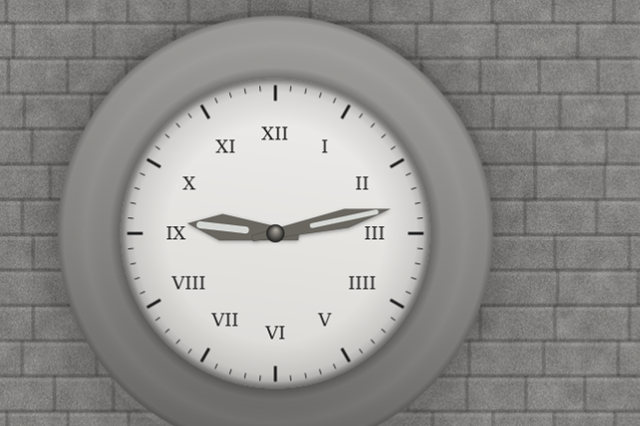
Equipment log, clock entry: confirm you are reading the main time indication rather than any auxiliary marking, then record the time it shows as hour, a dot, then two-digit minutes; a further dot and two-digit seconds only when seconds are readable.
9.13
